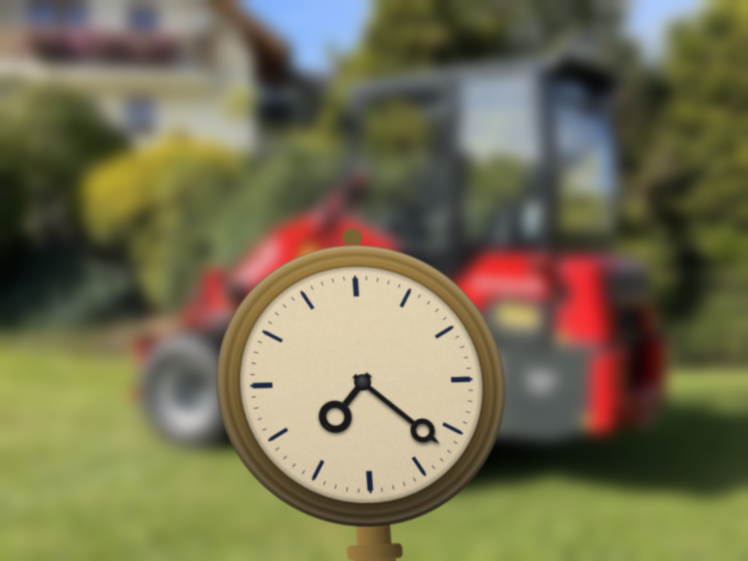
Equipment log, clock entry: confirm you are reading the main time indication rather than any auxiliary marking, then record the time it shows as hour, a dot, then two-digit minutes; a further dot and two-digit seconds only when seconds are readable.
7.22
